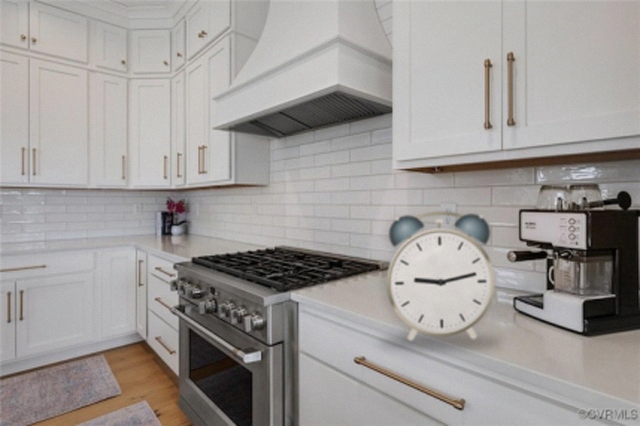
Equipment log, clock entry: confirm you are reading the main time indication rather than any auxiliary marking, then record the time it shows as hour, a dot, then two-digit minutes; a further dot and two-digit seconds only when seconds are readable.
9.13
